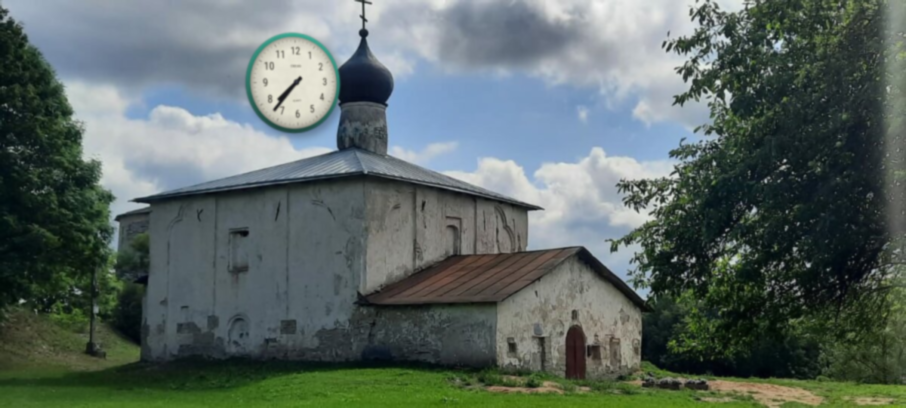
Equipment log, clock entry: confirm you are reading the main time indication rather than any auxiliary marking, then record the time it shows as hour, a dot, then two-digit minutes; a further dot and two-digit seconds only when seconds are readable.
7.37
